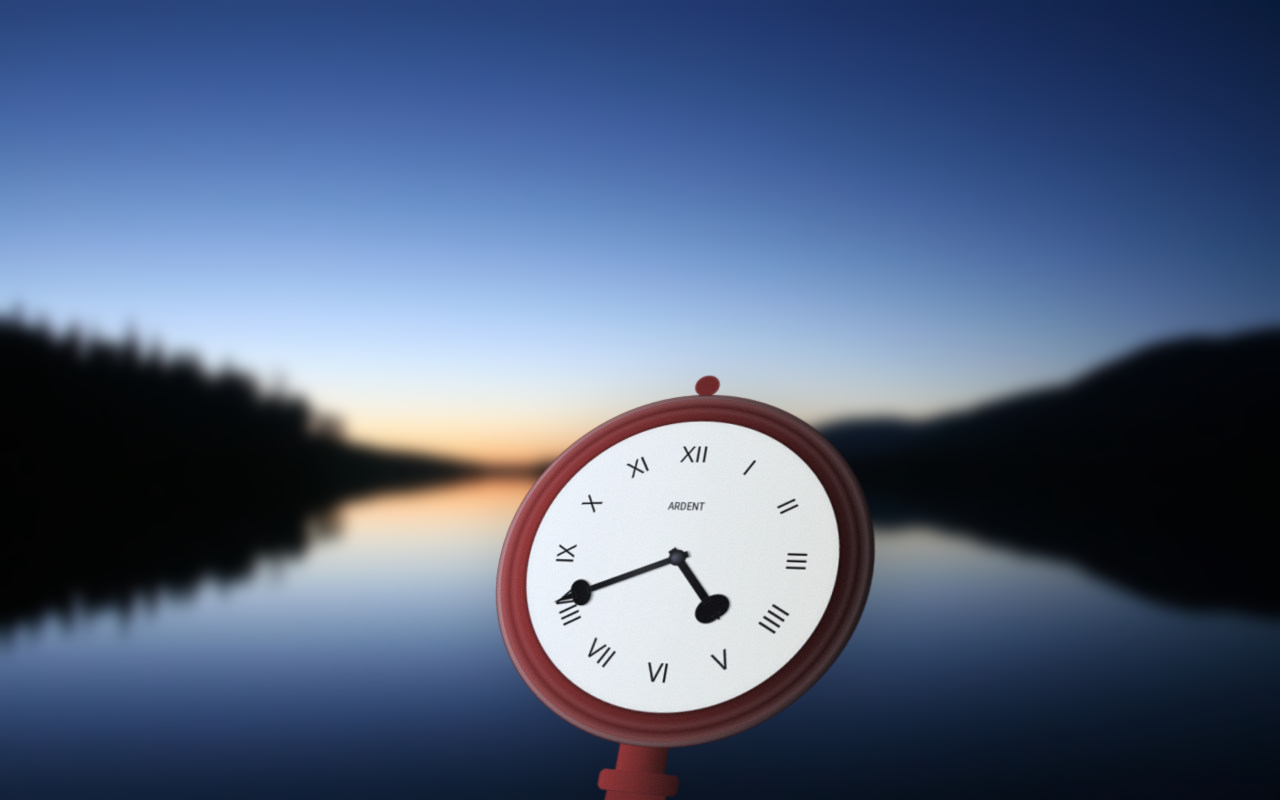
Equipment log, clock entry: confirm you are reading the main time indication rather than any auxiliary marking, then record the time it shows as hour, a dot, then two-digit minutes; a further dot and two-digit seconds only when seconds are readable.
4.41
